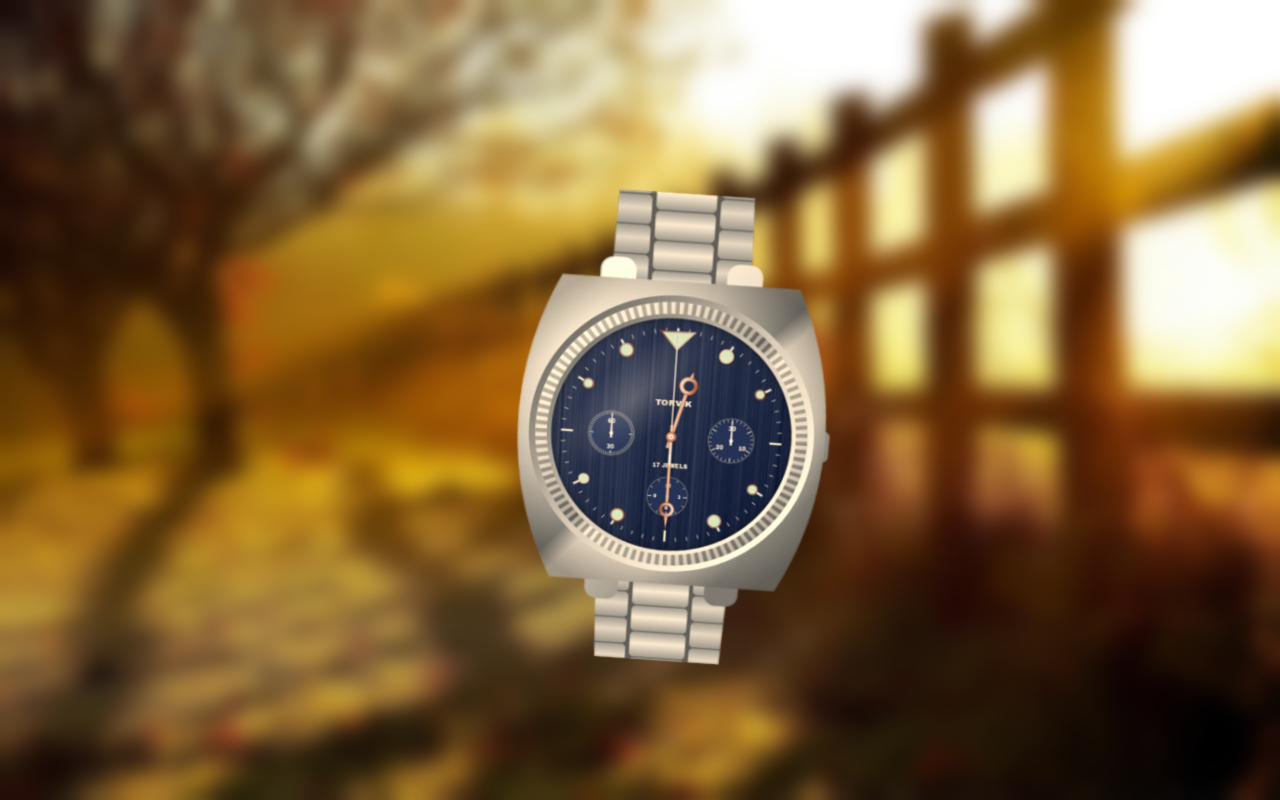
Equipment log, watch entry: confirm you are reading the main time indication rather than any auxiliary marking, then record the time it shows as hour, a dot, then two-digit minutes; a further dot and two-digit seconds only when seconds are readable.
12.30
